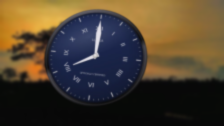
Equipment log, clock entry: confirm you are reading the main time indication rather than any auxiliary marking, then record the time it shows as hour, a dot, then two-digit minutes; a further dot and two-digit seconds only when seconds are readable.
8.00
